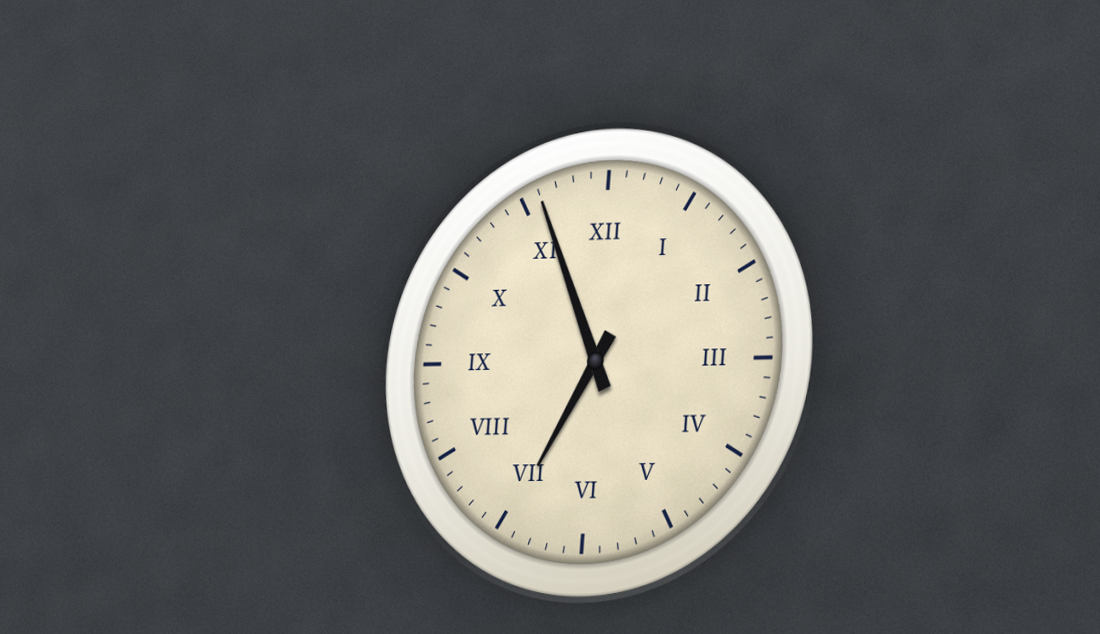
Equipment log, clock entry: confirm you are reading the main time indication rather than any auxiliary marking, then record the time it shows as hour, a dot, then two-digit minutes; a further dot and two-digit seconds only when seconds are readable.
6.56
